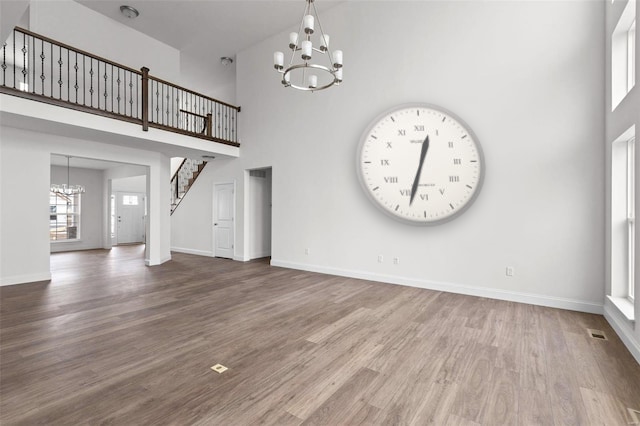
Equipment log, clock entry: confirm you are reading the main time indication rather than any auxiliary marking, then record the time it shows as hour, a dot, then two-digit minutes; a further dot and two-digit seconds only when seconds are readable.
12.33
